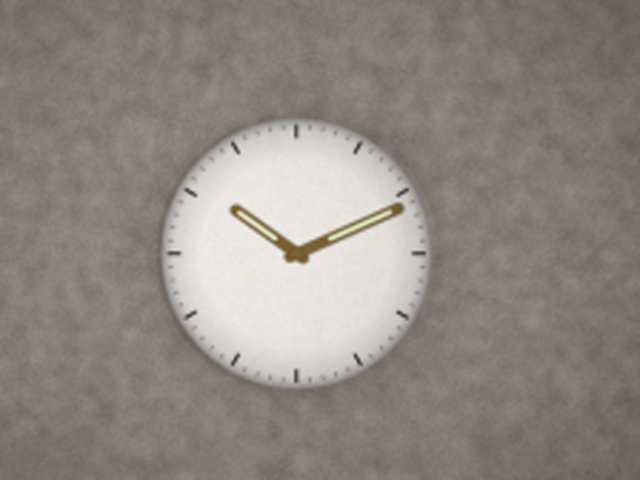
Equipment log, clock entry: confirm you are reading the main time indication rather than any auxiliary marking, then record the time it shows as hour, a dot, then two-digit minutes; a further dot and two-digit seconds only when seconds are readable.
10.11
